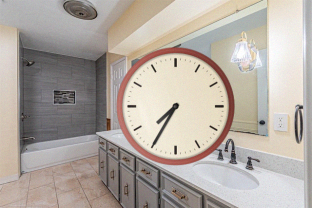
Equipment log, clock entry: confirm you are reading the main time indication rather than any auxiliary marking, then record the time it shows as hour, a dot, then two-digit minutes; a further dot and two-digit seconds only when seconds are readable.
7.35
